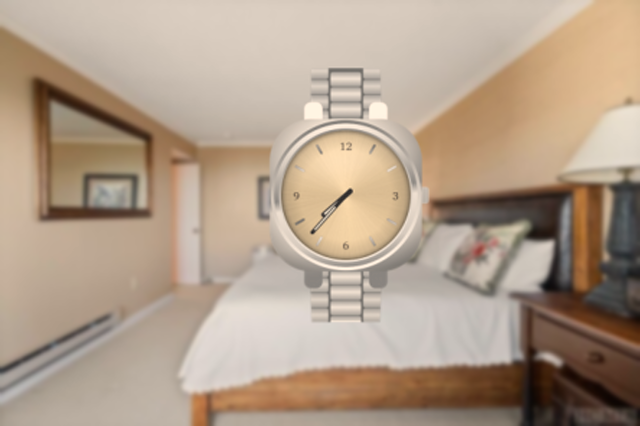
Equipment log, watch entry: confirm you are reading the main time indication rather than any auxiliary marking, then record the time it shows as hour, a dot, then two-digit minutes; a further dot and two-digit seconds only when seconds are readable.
7.37
